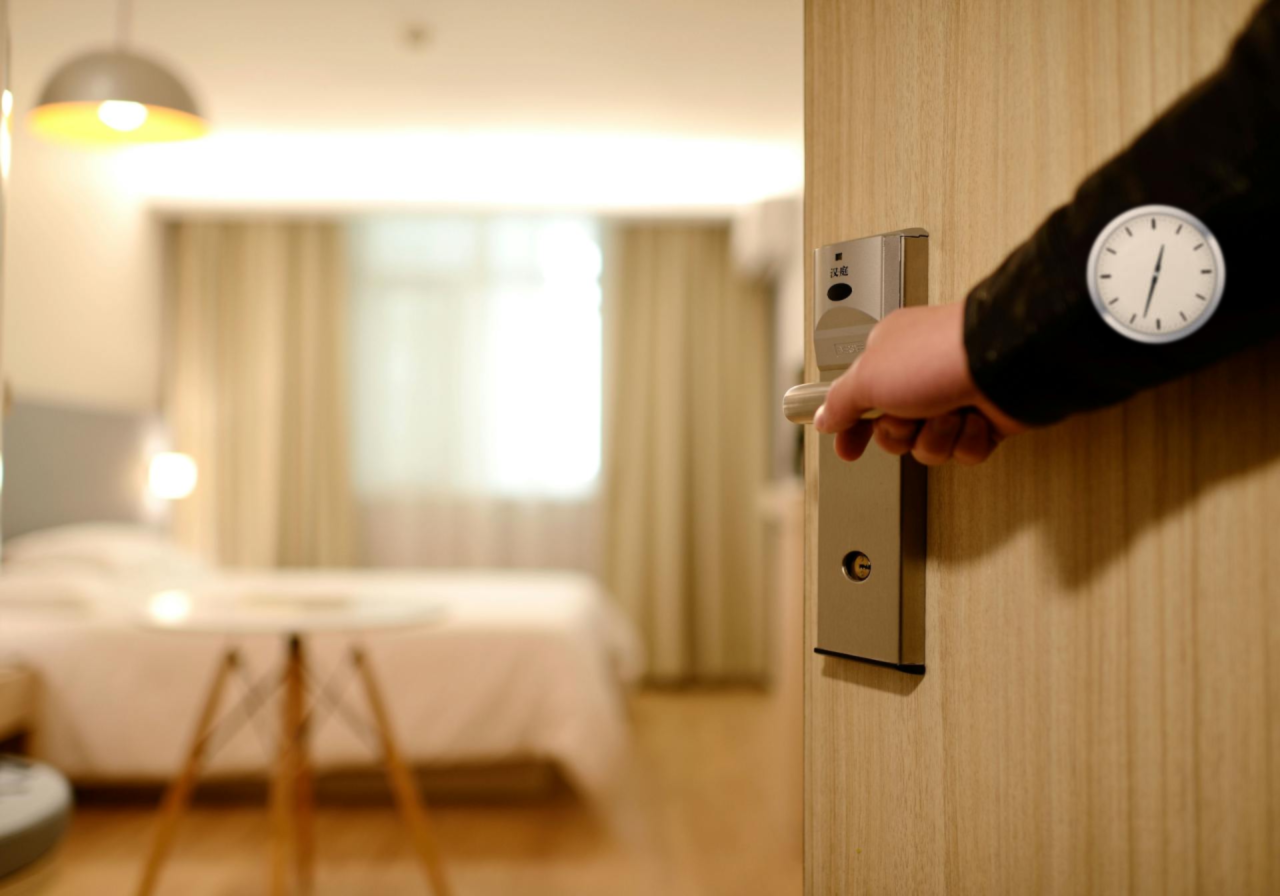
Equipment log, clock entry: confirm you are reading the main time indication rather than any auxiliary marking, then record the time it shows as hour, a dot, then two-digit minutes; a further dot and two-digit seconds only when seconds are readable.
12.33
